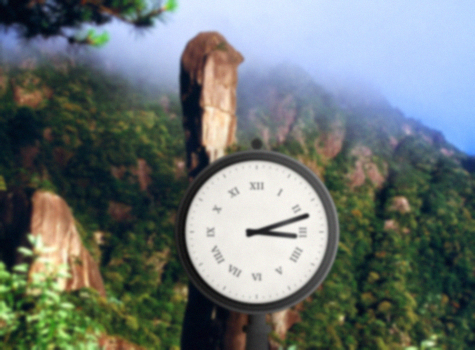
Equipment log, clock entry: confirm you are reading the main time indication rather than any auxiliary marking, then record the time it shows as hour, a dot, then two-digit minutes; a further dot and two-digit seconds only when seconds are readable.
3.12
